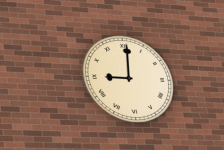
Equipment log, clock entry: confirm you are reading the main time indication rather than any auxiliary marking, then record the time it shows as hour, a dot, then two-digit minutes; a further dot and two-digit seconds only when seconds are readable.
9.01
